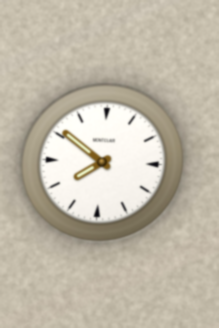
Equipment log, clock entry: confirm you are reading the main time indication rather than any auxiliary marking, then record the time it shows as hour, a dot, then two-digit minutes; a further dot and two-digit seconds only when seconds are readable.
7.51
